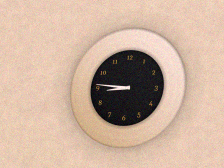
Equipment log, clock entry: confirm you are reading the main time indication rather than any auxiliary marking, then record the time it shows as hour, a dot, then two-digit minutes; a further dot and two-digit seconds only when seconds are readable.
8.46
